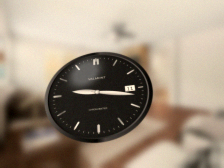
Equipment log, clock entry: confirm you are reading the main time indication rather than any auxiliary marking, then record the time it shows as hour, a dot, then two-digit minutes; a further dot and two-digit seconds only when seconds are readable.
9.17
